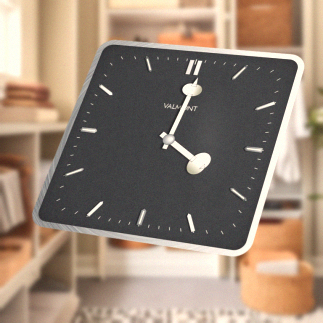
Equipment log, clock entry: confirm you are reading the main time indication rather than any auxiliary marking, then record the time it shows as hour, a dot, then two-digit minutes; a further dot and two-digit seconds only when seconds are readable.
4.01
